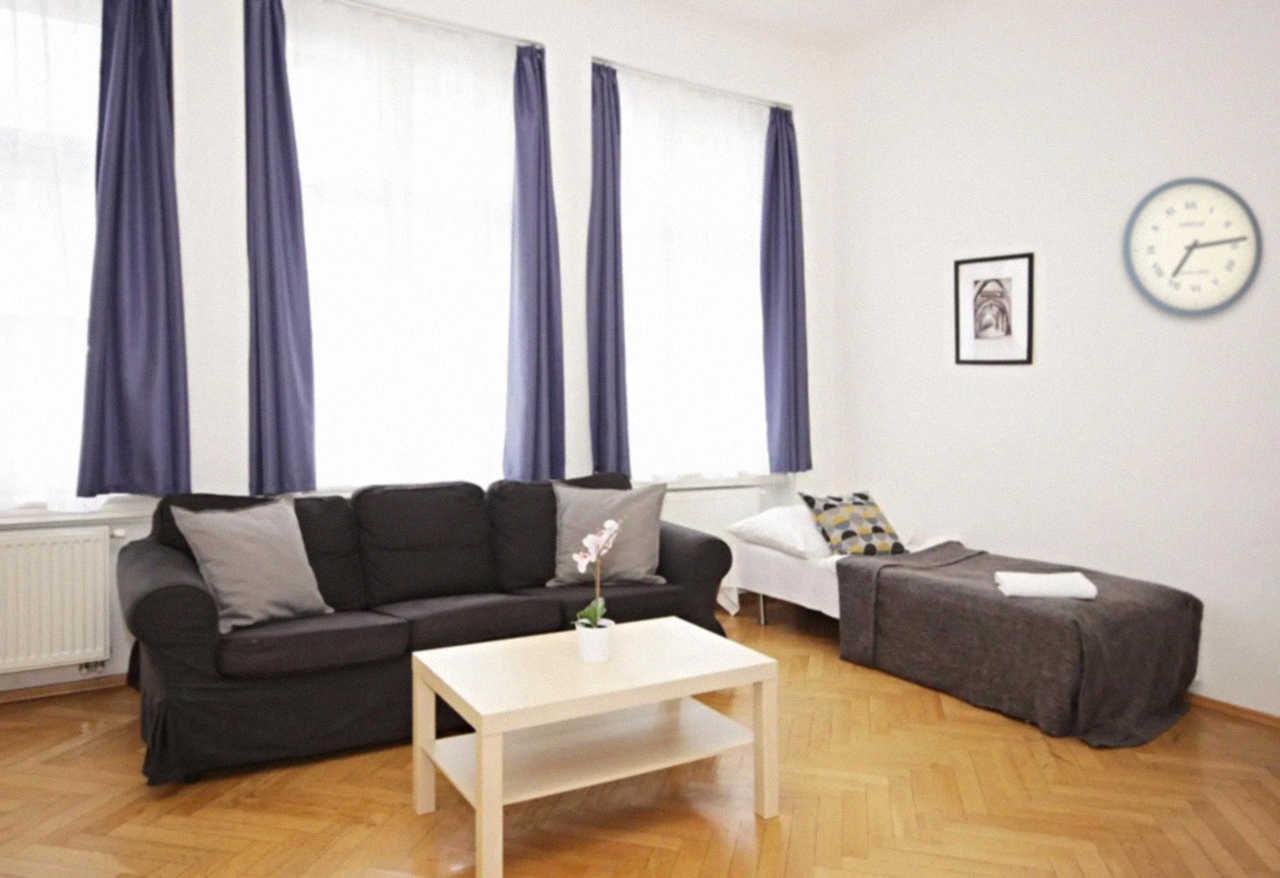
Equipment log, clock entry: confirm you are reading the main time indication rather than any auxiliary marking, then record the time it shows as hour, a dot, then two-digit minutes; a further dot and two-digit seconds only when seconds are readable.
7.14
